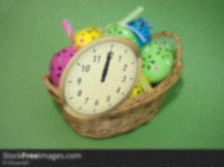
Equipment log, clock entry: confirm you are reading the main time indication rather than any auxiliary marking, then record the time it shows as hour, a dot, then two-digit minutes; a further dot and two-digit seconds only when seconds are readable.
12.00
